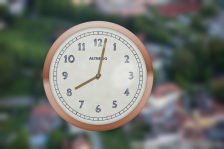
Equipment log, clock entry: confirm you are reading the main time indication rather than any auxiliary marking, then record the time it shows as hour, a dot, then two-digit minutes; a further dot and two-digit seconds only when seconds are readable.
8.02
